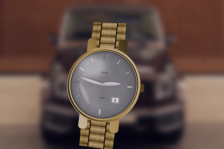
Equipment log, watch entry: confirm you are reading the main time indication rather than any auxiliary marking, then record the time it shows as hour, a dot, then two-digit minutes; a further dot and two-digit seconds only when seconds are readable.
2.47
